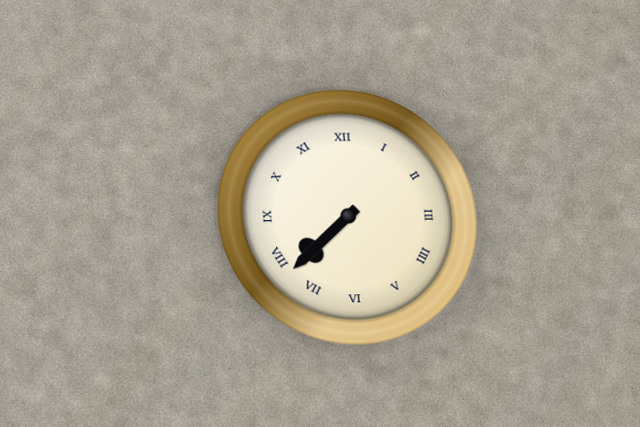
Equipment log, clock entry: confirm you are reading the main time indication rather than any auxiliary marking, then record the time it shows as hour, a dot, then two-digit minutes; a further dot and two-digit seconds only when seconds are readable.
7.38
